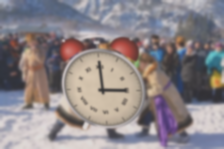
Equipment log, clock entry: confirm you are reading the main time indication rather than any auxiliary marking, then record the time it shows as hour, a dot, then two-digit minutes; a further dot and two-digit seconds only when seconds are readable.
3.00
